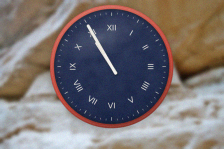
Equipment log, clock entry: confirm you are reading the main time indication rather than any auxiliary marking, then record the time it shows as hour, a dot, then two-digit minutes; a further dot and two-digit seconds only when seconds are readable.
10.55
